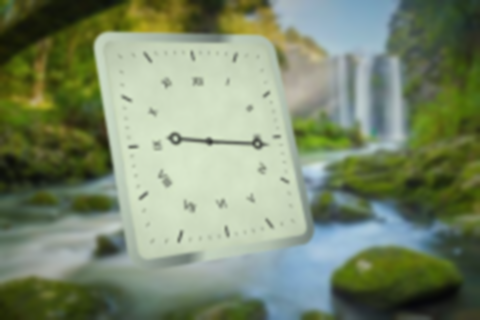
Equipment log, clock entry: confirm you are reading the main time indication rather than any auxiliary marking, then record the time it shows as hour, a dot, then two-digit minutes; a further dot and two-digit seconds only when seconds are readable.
9.16
